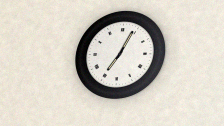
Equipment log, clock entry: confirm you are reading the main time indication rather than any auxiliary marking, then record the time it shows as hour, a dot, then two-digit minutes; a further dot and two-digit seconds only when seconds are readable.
7.04
